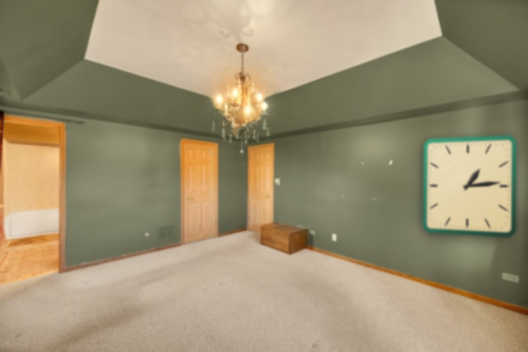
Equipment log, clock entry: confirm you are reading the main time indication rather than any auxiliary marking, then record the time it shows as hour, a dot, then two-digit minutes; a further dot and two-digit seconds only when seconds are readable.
1.14
